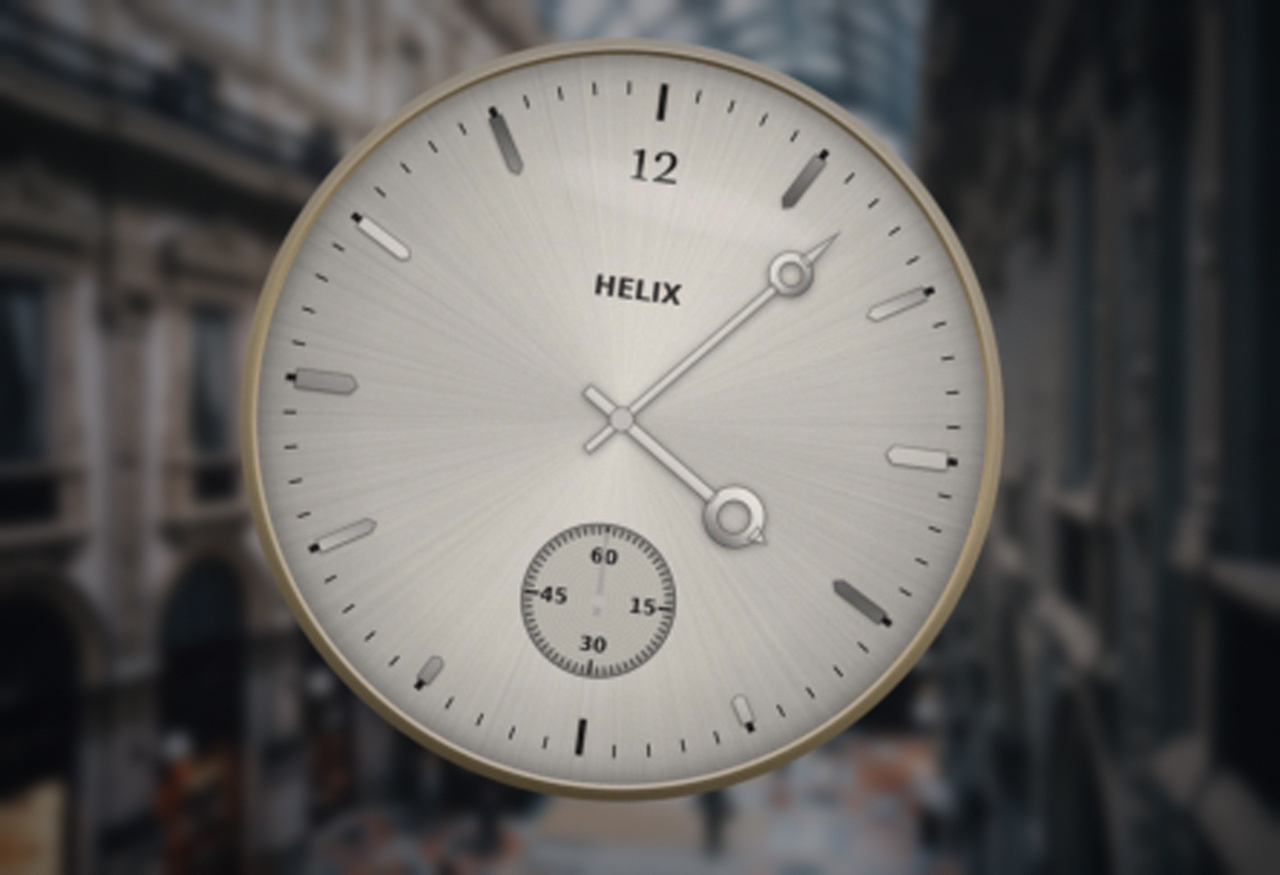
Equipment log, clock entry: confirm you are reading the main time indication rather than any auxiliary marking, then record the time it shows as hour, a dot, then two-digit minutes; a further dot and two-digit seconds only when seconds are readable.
4.07
